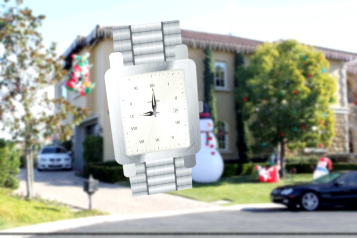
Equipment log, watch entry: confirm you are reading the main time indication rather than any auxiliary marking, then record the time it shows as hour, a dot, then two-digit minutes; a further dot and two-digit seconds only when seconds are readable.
9.00
